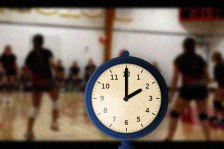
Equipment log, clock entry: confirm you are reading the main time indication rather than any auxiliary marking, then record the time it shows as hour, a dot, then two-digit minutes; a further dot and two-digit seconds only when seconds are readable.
2.00
